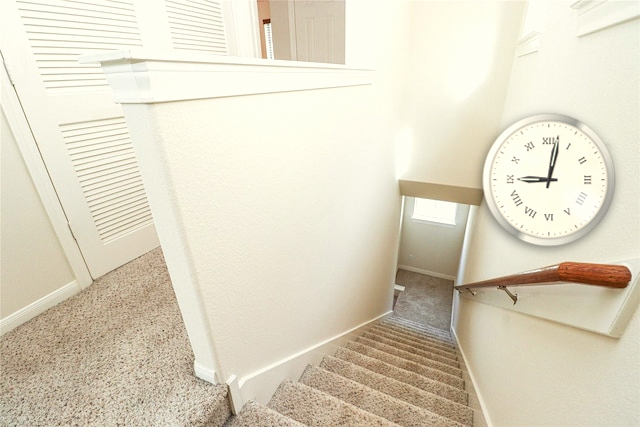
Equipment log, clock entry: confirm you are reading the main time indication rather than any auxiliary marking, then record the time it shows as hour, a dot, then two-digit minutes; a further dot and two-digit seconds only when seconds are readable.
9.02
